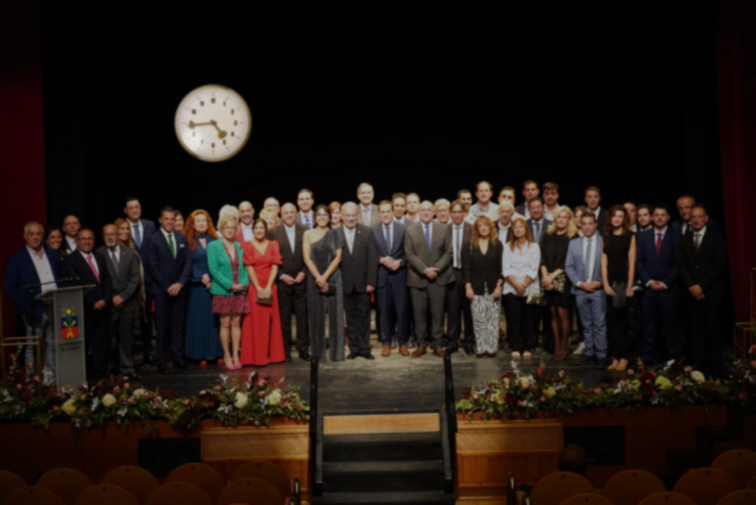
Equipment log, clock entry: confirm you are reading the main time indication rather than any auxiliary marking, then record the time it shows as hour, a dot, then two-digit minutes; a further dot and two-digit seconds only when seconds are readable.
4.44
